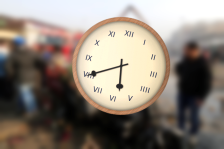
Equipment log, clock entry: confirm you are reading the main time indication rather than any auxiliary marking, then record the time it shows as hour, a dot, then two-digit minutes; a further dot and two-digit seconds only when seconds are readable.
5.40
